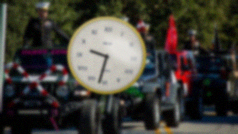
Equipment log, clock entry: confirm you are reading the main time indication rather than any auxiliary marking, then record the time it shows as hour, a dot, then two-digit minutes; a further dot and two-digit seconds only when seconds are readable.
9.32
